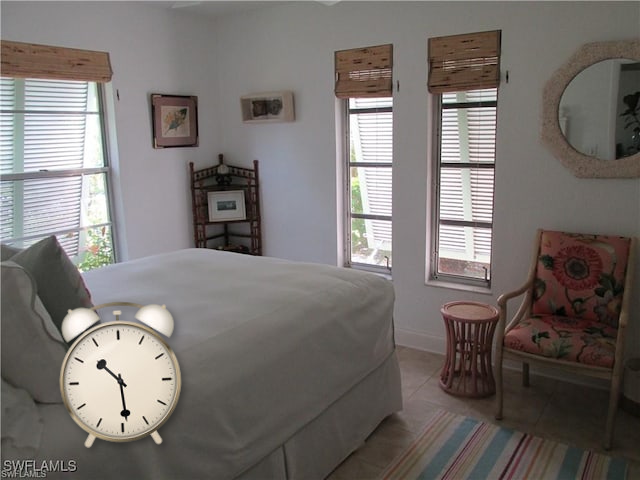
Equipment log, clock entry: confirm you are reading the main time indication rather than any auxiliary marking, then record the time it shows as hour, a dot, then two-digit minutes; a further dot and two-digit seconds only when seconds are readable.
10.29
